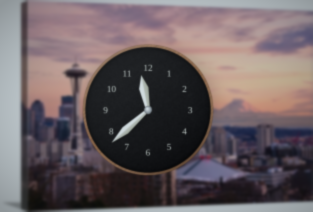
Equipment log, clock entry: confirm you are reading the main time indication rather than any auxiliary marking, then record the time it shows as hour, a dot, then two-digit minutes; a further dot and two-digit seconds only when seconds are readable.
11.38
